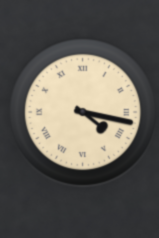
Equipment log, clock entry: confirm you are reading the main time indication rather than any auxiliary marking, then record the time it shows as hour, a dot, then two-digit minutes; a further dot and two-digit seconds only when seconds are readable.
4.17
